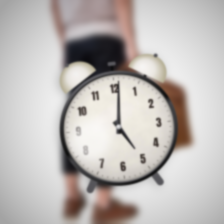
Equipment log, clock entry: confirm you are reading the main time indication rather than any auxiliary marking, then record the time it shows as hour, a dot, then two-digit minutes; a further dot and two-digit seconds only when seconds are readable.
5.01
